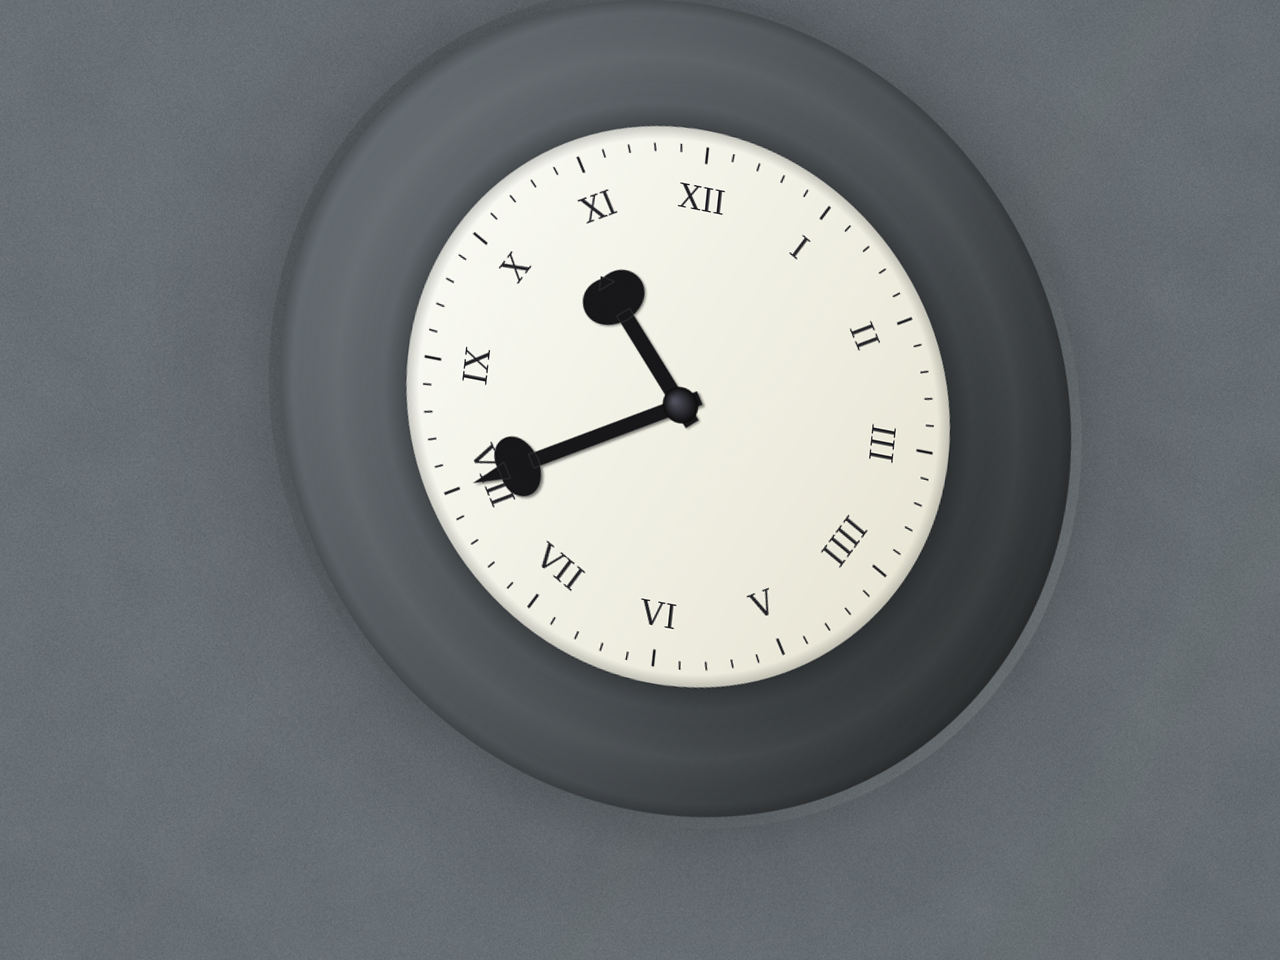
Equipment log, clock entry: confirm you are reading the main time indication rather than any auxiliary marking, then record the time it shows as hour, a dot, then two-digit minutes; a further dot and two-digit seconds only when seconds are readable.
10.40
